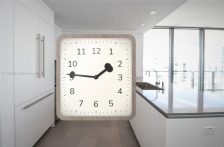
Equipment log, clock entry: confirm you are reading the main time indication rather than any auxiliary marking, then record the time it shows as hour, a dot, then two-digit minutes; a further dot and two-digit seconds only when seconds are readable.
1.46
